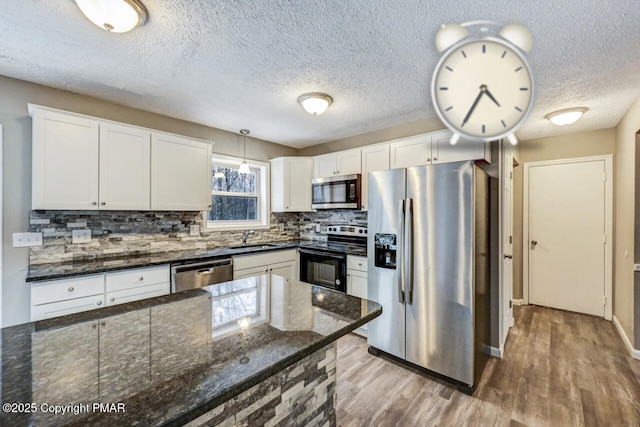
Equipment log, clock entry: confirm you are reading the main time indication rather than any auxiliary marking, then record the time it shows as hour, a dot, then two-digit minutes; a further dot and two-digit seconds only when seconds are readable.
4.35
